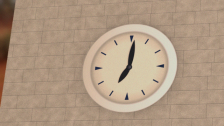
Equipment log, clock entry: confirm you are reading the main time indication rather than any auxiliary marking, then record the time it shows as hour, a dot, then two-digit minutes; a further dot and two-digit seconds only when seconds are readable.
7.01
